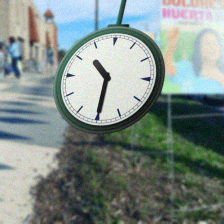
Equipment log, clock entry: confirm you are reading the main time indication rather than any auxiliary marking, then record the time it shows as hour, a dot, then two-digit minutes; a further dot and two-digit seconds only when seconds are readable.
10.30
